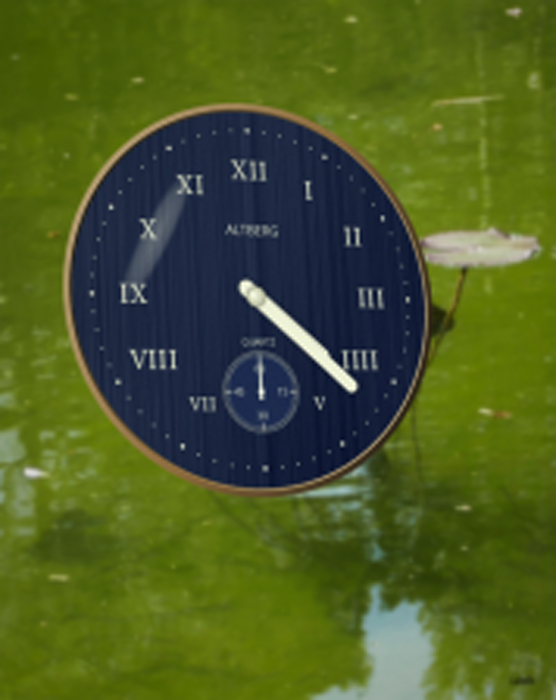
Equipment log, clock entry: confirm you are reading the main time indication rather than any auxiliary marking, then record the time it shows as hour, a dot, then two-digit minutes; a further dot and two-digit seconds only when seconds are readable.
4.22
